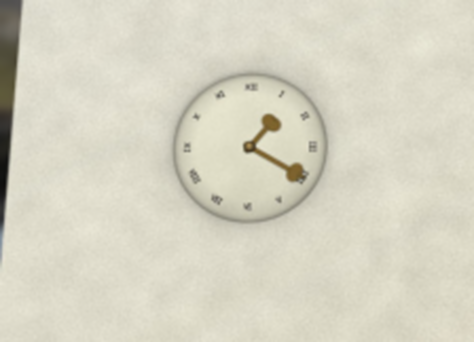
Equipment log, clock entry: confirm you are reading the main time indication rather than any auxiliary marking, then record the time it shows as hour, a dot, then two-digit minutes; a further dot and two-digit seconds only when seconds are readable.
1.20
